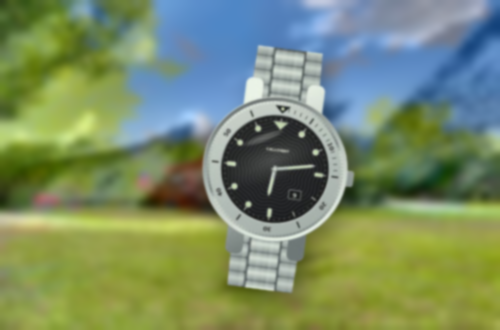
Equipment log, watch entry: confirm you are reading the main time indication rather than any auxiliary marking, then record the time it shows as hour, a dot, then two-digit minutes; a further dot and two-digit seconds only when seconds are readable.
6.13
